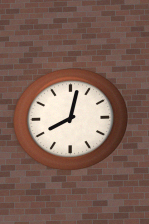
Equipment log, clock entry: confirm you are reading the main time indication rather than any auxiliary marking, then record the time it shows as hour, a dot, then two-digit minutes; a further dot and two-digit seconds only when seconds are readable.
8.02
